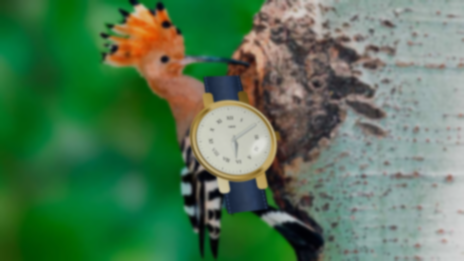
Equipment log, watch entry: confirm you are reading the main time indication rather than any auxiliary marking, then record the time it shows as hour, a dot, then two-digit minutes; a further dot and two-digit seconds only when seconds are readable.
6.10
